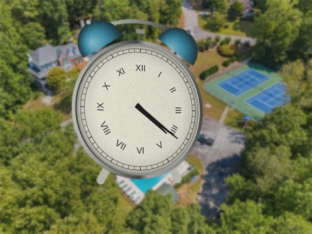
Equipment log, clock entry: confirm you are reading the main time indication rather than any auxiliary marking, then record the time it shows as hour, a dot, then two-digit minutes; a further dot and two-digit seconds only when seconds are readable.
4.21
